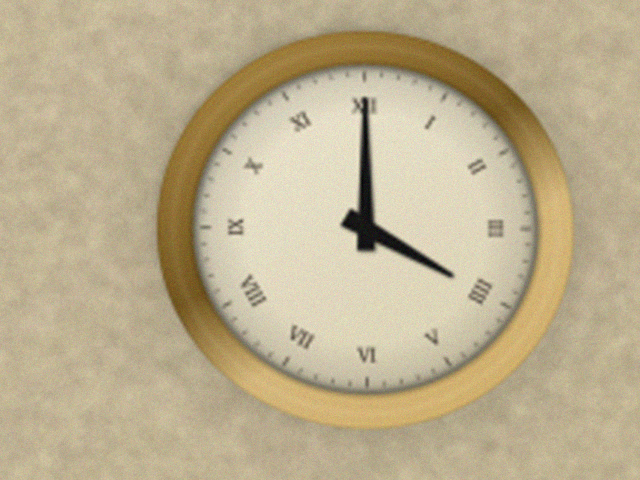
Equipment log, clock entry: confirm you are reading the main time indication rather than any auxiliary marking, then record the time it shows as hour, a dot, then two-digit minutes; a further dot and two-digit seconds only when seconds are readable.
4.00
